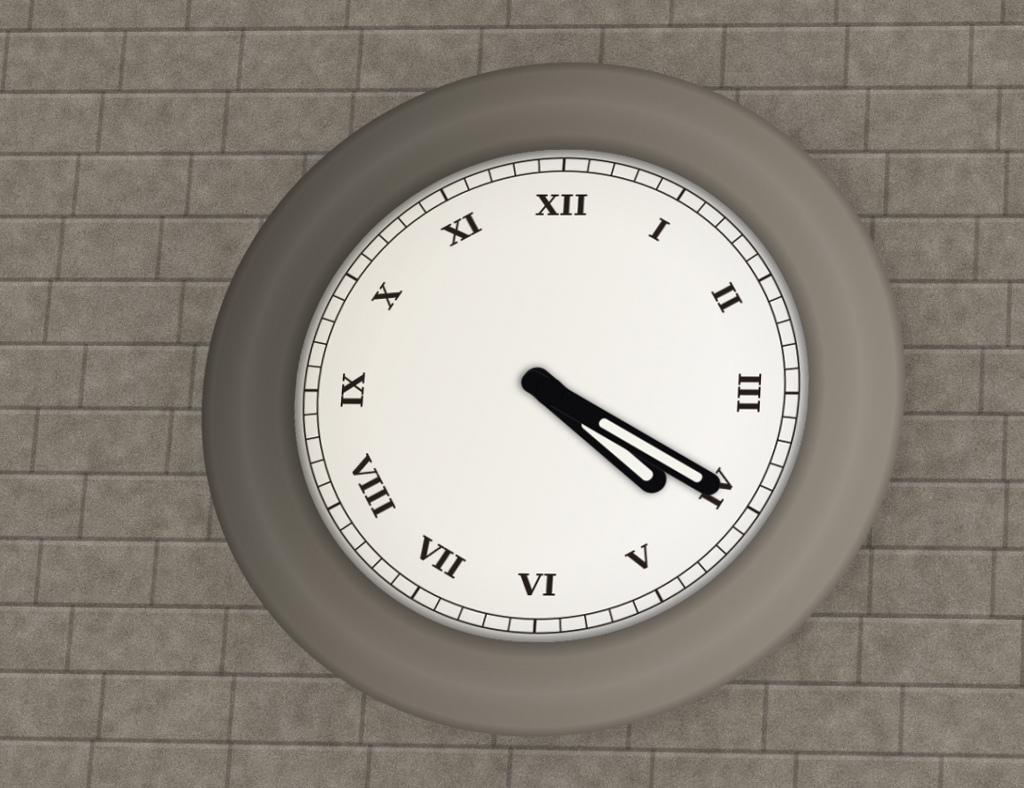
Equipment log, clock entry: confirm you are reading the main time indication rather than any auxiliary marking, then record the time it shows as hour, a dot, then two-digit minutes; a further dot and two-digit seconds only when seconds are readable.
4.20
